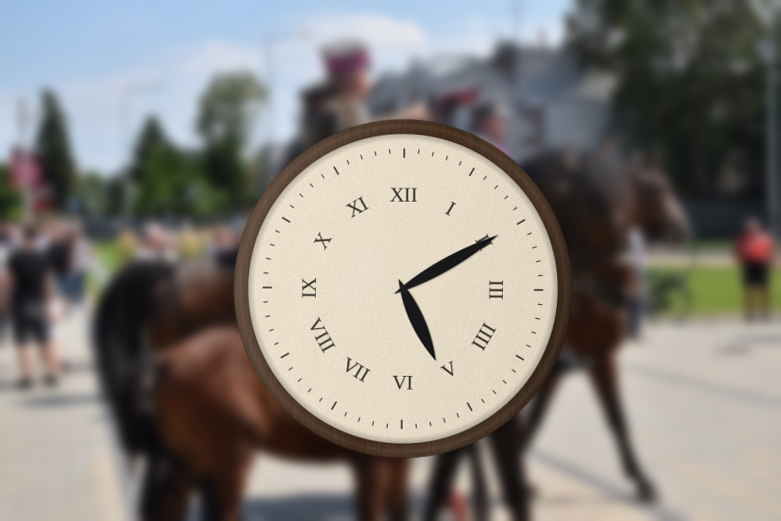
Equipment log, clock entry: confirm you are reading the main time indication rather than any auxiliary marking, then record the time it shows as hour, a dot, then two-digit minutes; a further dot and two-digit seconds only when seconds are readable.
5.10
